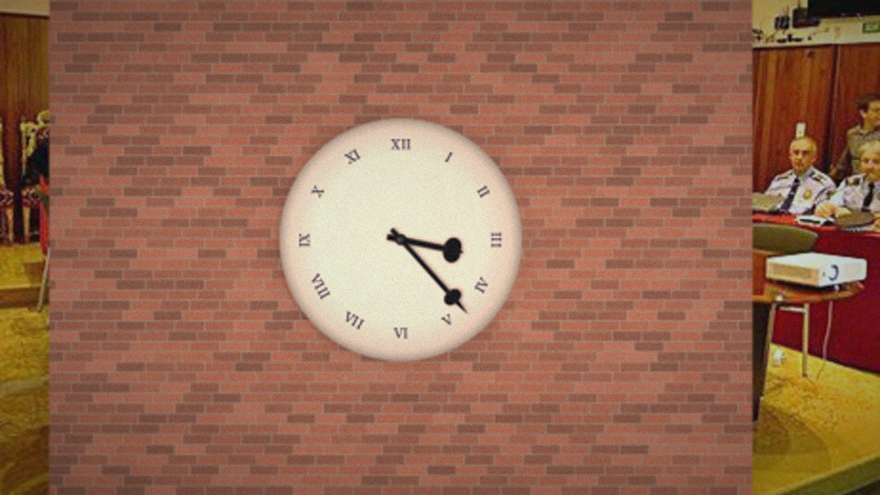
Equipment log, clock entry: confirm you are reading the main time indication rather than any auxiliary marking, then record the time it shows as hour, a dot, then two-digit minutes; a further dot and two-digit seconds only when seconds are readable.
3.23
